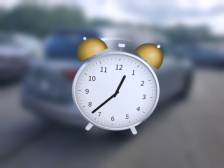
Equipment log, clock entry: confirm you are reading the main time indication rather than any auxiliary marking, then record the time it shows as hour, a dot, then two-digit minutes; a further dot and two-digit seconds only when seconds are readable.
12.37
